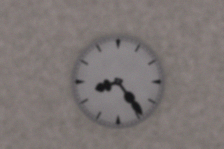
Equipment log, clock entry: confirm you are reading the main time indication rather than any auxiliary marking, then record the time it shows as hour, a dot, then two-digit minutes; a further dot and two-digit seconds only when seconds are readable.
8.24
